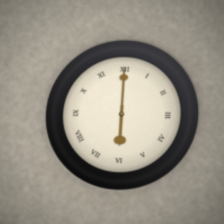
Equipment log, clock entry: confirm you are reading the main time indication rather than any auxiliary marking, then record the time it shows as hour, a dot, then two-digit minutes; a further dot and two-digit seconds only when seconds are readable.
6.00
